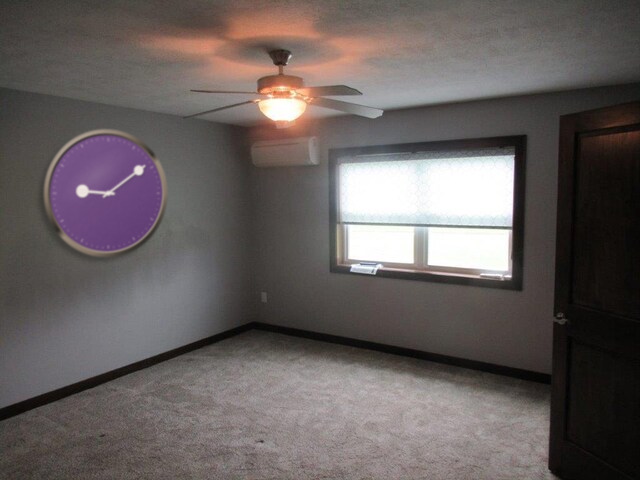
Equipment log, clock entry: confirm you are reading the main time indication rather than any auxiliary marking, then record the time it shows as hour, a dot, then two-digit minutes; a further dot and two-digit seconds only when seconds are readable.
9.09
